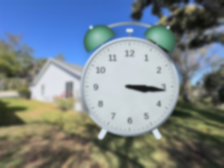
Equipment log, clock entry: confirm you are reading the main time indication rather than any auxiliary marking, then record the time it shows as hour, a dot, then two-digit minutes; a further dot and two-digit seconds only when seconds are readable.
3.16
